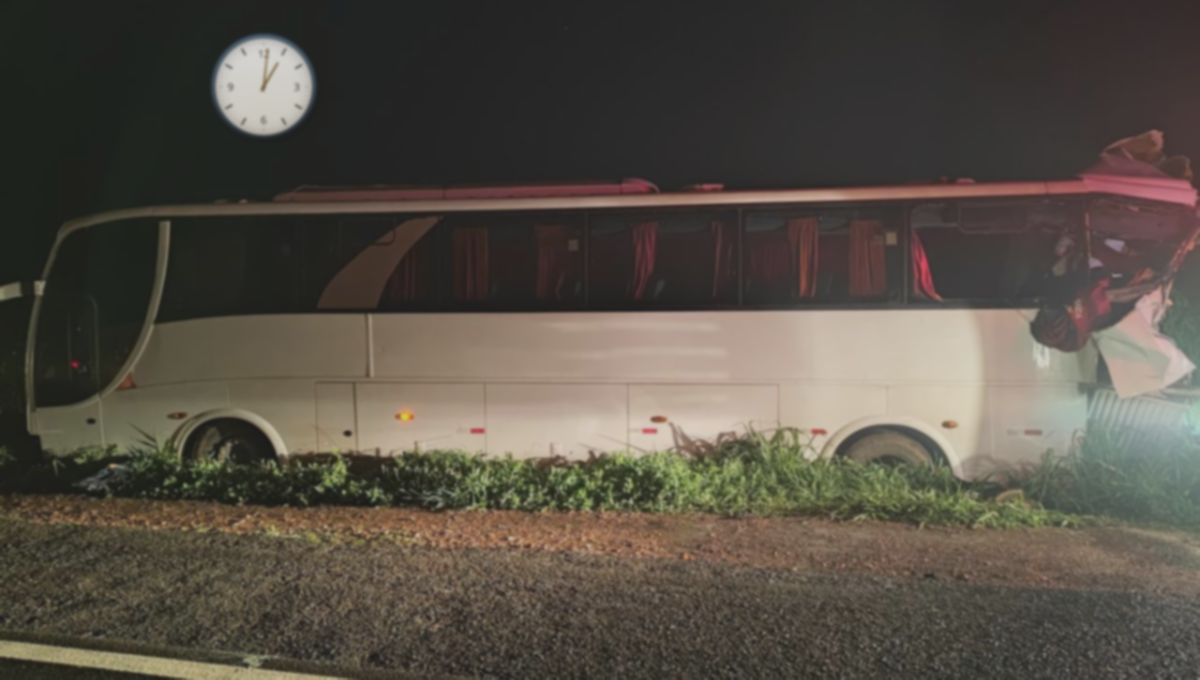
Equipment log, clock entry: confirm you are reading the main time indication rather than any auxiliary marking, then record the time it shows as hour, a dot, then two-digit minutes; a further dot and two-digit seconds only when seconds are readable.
1.01
